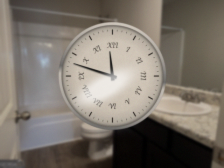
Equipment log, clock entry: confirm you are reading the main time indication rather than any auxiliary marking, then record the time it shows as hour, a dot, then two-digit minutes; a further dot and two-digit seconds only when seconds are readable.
11.48
